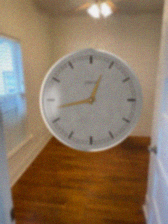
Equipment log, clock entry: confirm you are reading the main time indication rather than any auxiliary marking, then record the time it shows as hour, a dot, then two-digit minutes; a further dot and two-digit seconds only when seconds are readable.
12.43
